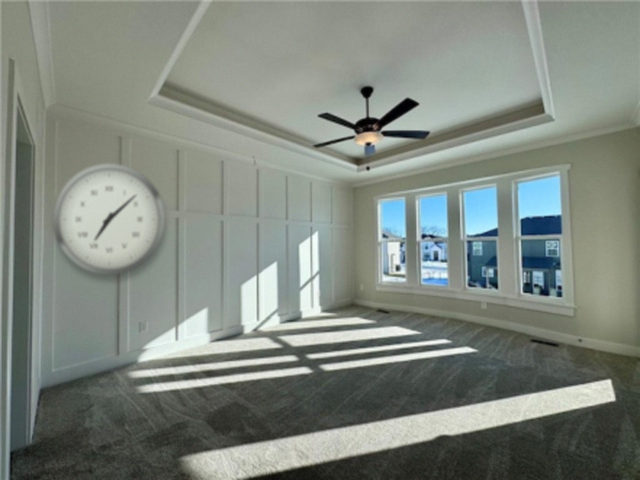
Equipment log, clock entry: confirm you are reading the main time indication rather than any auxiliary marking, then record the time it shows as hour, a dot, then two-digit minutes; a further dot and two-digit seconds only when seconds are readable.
7.08
